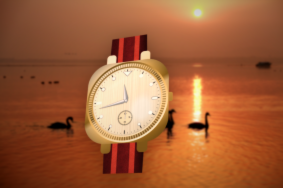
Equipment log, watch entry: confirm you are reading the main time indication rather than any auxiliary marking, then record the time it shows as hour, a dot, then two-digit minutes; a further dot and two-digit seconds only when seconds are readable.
11.43
